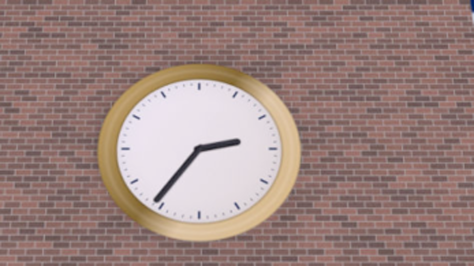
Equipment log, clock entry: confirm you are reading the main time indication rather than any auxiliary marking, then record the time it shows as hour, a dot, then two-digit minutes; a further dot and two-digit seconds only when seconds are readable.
2.36
